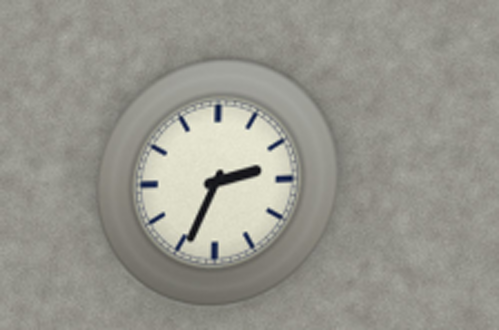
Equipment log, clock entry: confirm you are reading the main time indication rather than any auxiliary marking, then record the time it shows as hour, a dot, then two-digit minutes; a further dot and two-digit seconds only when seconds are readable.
2.34
